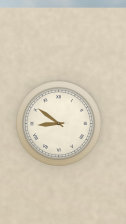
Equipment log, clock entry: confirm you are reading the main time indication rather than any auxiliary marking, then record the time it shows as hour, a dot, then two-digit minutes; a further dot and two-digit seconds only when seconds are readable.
8.51
